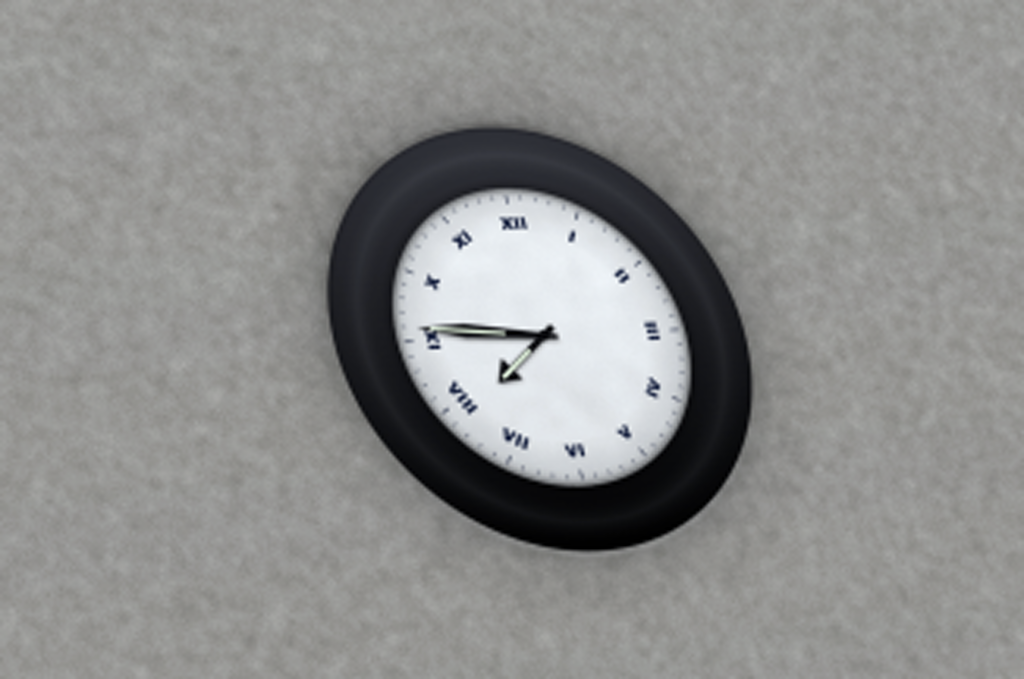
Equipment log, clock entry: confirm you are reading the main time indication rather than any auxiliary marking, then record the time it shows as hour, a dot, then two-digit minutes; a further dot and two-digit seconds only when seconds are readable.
7.46
